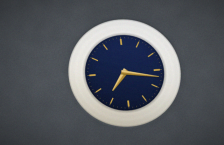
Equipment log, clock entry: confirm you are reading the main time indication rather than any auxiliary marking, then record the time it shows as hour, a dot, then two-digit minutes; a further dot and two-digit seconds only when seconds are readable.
7.17
